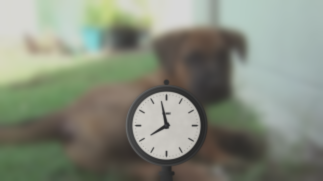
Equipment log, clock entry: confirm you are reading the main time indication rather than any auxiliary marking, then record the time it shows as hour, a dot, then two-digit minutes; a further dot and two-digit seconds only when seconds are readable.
7.58
